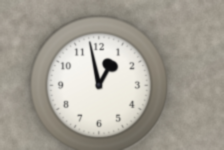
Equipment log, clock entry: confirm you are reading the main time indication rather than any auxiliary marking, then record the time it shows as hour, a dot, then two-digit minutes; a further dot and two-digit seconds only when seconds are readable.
12.58
